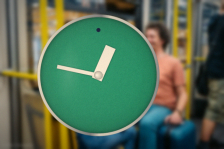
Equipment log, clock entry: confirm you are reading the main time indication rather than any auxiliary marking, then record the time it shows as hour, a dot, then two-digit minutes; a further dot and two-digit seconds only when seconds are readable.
12.47
